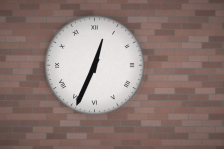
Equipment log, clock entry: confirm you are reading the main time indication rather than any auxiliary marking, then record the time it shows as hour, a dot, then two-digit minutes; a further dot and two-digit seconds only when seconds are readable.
12.34
